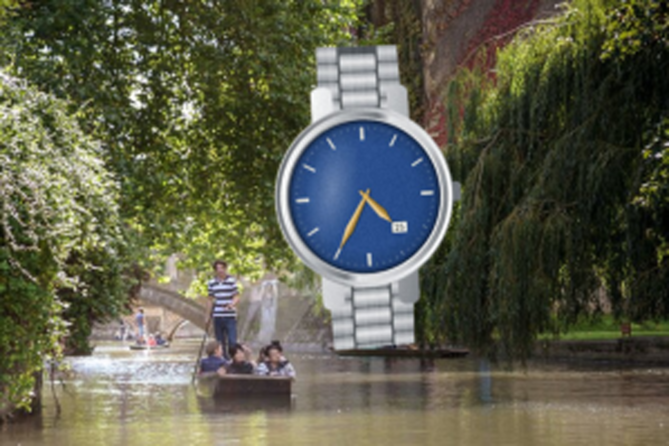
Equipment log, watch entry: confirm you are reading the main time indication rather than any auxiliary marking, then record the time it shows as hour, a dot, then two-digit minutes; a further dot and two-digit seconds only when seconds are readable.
4.35
